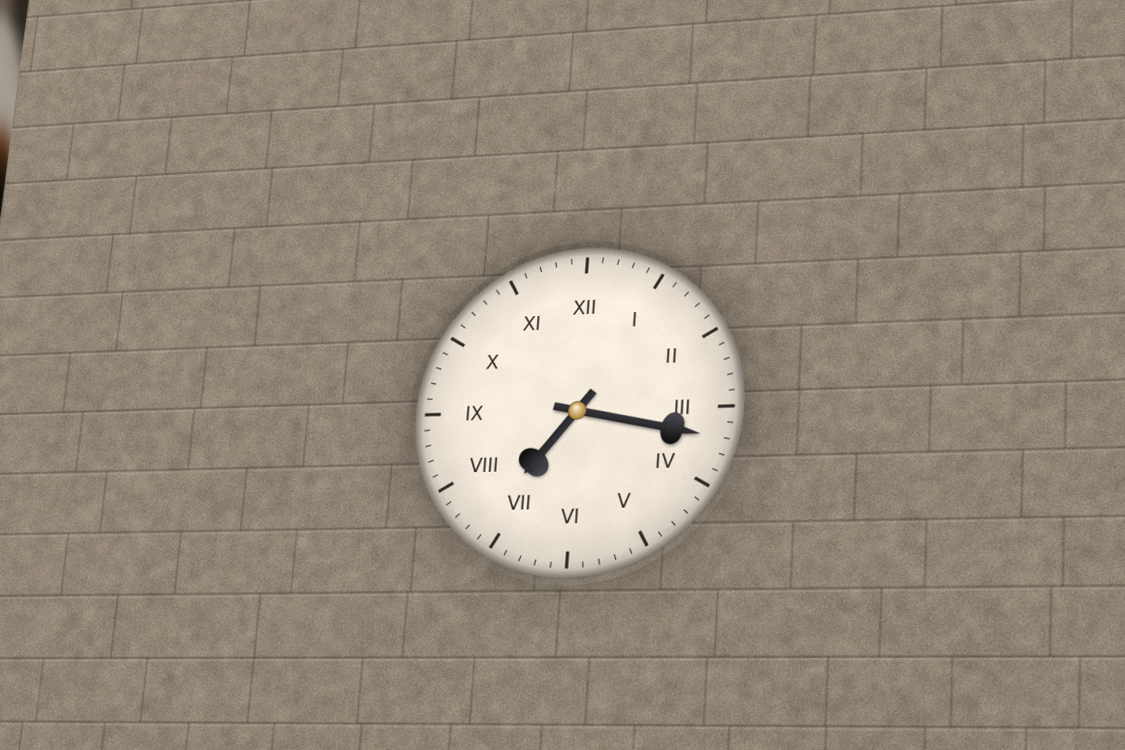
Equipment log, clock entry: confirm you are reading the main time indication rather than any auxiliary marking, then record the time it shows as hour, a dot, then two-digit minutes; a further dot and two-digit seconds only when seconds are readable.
7.17
